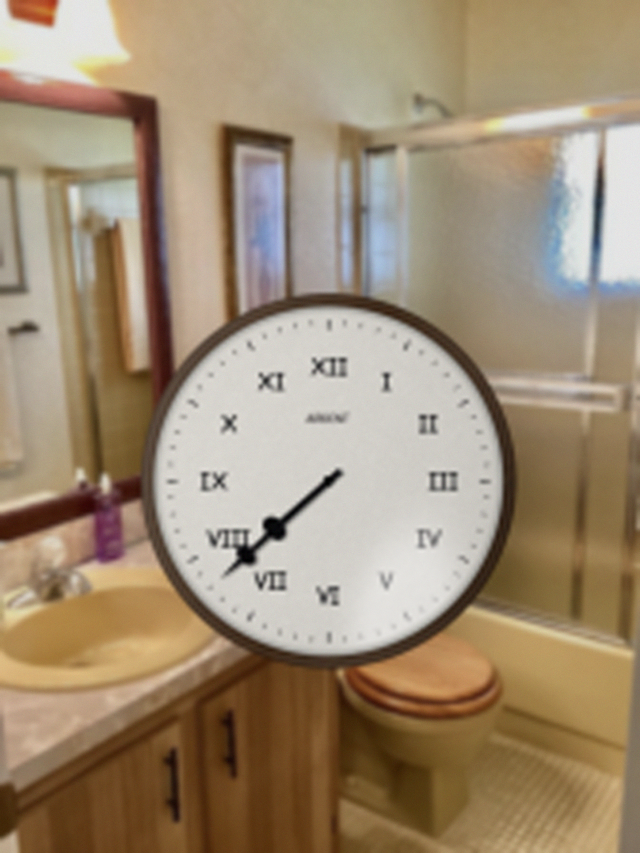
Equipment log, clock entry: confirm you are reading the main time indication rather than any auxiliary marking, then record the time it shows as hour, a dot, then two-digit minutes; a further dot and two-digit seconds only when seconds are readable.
7.38
